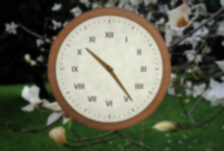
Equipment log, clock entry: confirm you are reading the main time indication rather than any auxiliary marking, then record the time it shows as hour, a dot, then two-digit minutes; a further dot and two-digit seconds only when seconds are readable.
10.24
